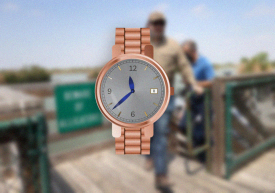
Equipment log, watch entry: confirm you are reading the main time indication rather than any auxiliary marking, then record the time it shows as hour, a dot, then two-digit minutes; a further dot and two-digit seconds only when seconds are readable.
11.38
